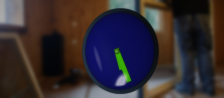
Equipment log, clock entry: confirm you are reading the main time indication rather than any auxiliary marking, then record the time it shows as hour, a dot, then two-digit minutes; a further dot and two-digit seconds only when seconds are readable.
5.26
